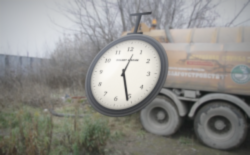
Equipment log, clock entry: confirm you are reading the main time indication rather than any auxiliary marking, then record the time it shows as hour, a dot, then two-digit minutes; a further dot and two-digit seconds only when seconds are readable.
12.26
